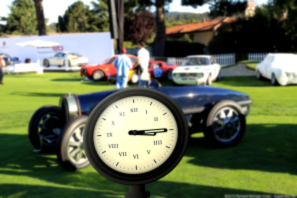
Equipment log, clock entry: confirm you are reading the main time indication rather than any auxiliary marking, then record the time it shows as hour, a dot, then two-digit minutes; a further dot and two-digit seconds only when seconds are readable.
3.15
